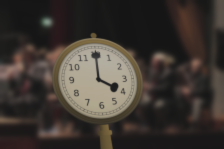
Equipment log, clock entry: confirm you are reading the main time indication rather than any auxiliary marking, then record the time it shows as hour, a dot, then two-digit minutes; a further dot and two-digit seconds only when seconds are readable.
4.00
